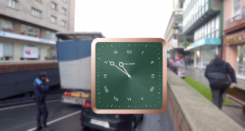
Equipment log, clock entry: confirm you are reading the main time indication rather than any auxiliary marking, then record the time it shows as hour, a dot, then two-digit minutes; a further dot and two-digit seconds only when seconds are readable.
10.51
